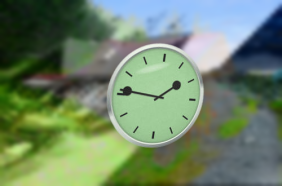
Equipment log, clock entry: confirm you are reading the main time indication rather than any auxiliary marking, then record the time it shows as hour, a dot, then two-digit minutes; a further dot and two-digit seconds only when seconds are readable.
1.46
